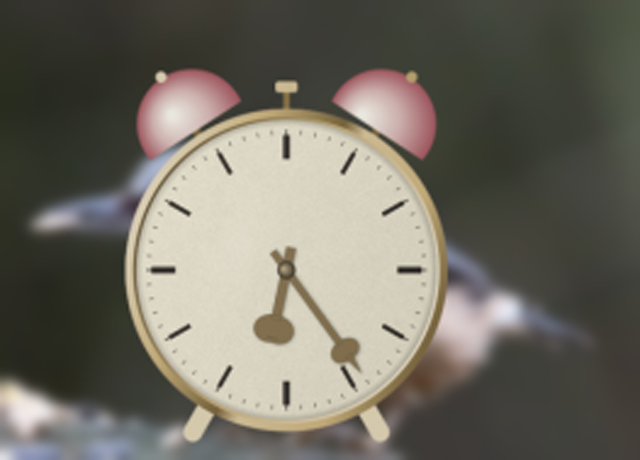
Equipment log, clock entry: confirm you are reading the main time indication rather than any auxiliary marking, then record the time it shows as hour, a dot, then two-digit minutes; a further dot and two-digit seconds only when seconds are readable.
6.24
